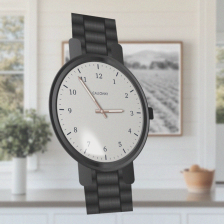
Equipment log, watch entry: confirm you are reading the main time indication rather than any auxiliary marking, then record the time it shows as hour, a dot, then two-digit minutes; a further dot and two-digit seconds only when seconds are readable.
2.54
